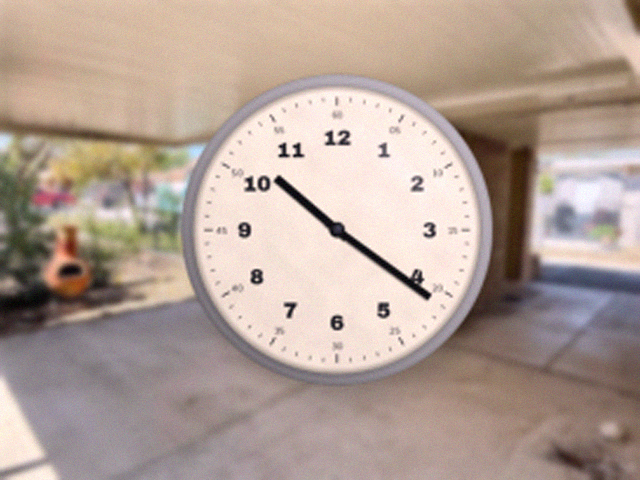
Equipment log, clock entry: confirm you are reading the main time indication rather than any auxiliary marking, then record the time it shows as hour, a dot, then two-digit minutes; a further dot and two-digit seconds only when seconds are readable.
10.21
